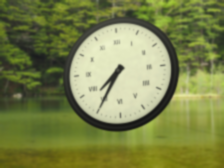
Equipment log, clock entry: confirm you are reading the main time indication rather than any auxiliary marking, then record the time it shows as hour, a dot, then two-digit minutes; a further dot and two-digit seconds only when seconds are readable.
7.35
